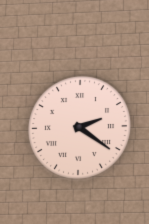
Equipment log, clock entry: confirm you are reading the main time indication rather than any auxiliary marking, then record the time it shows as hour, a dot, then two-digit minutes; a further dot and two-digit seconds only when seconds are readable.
2.21
